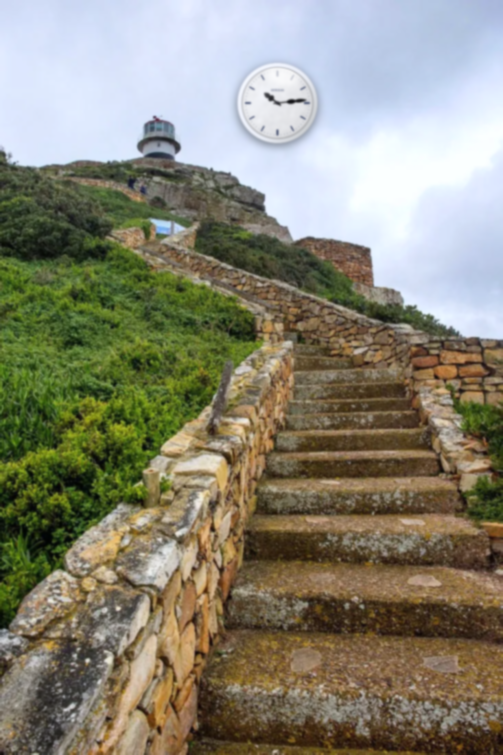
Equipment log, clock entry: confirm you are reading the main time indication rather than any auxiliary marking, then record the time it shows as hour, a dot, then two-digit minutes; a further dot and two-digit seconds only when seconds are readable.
10.14
